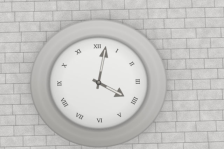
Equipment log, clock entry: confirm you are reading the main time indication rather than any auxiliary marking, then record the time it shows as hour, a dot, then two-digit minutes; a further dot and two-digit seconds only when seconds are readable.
4.02
